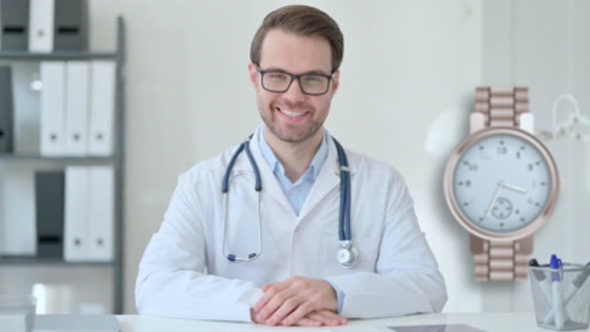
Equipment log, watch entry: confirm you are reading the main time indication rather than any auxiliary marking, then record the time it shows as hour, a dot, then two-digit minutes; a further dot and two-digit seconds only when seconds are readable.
3.34
